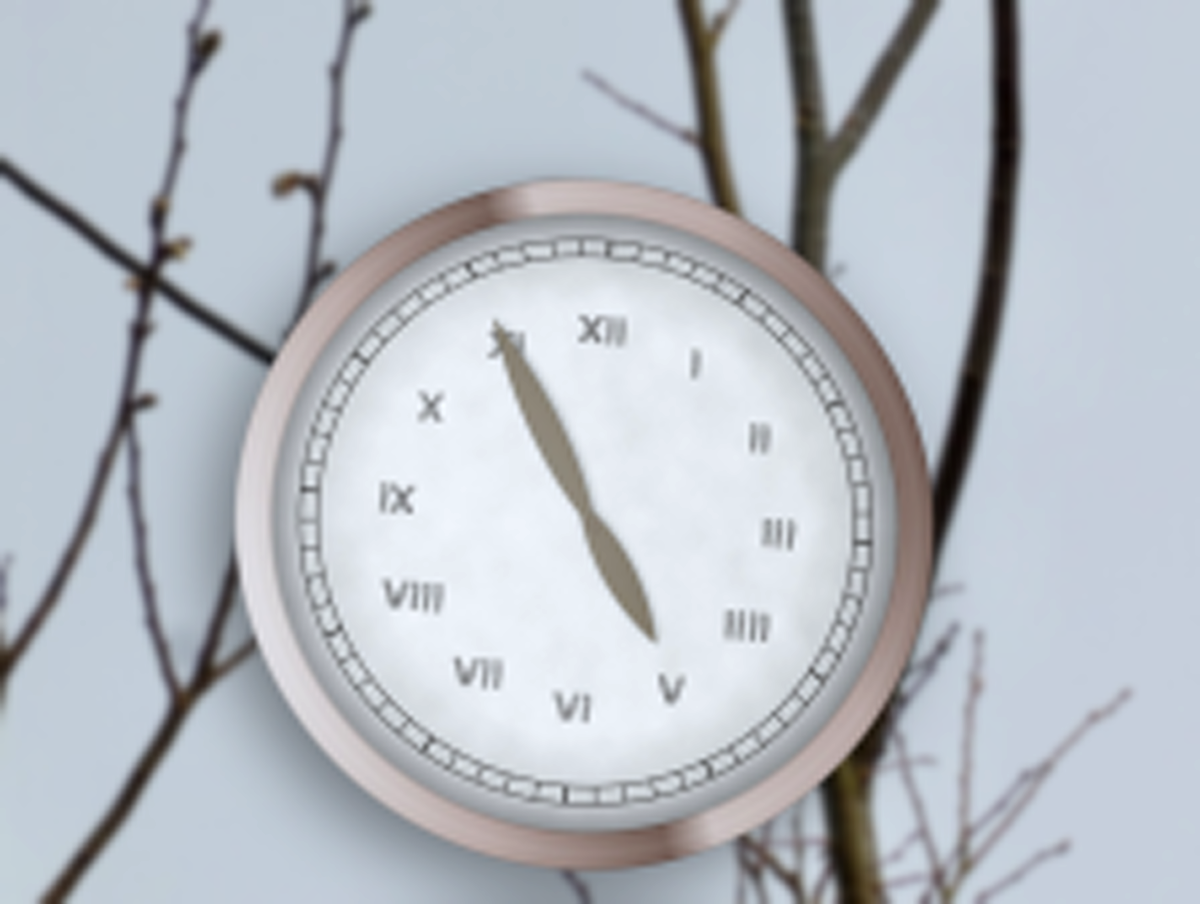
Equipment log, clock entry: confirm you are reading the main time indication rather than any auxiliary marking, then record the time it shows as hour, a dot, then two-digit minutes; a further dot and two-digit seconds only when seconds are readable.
4.55
